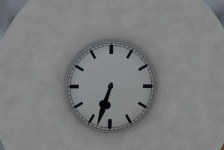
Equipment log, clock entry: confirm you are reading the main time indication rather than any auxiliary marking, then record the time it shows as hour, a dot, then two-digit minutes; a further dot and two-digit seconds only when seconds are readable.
6.33
